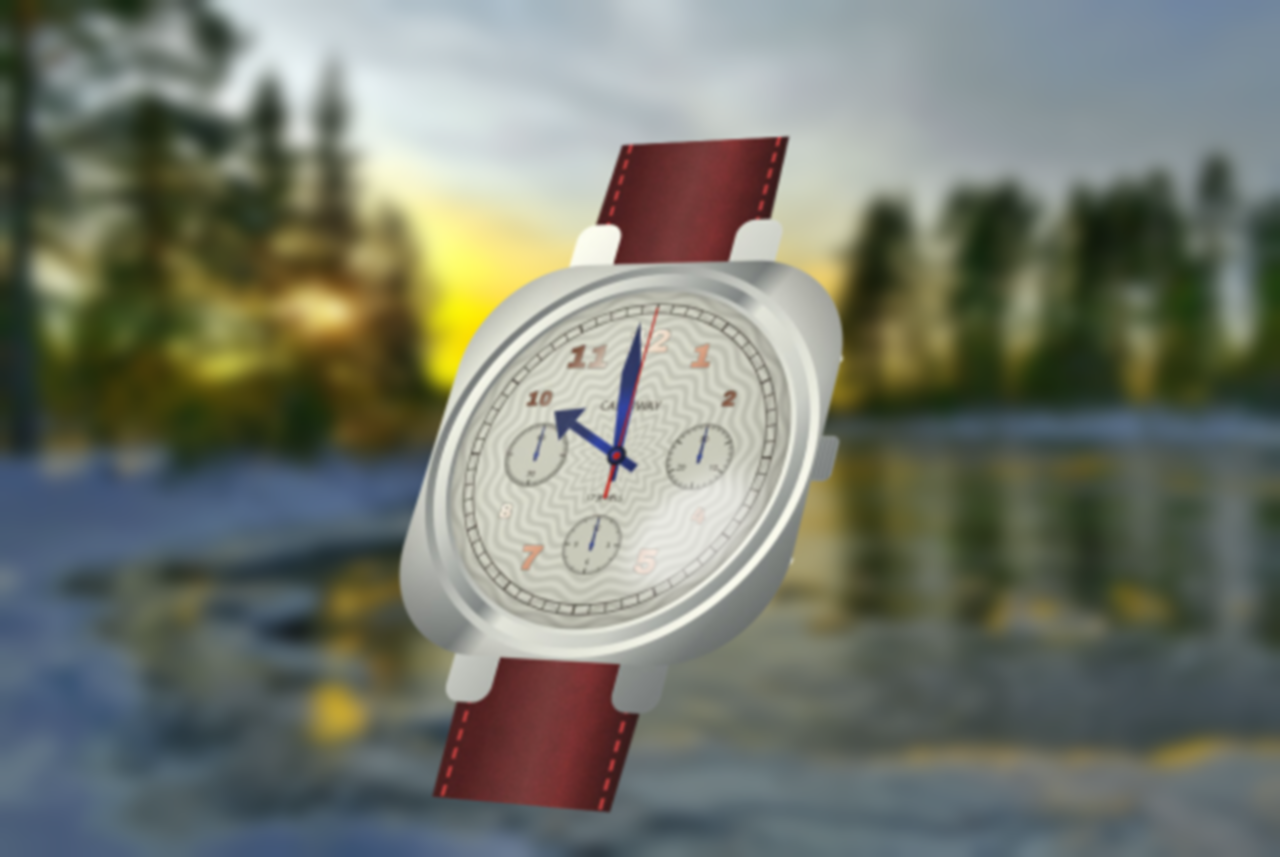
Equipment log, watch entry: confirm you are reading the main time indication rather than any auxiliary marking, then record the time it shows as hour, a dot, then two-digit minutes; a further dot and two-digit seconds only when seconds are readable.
9.59
